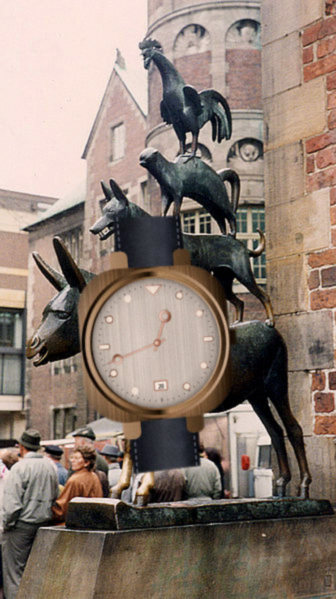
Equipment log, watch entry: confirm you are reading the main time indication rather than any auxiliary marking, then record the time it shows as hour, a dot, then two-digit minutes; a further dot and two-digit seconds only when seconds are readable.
12.42
